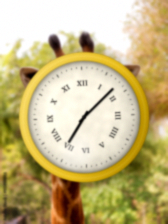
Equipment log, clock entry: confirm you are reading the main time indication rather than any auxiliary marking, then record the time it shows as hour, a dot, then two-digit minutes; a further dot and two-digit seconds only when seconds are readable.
7.08
